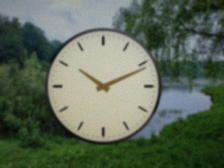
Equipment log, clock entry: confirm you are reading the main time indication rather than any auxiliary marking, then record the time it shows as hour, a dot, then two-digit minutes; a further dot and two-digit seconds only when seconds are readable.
10.11
